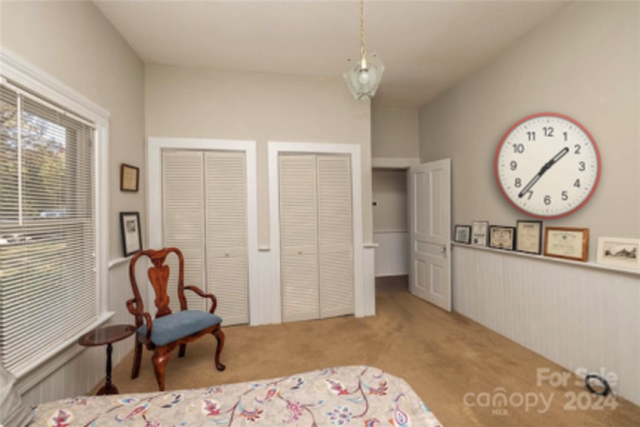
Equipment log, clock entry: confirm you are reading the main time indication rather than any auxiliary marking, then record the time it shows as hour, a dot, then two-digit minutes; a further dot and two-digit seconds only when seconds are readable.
1.37
